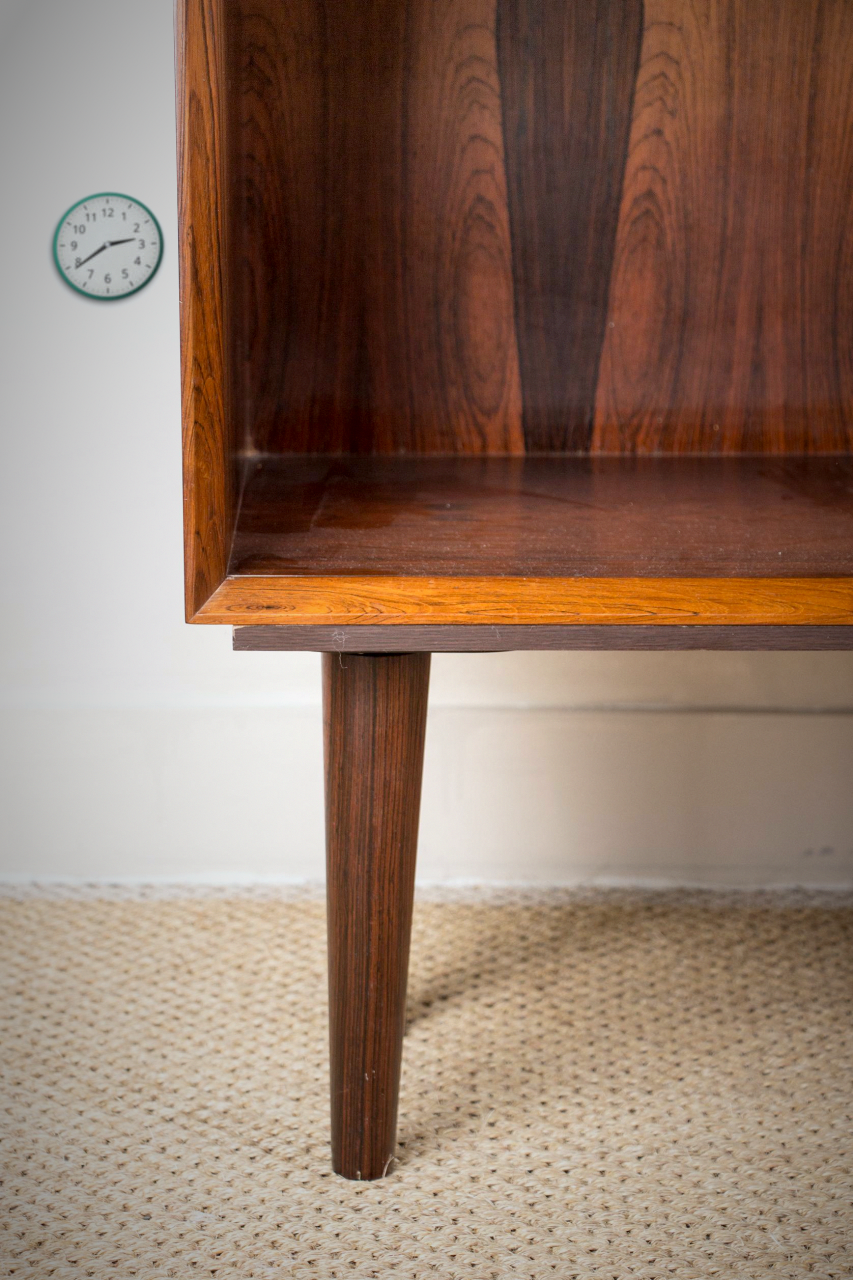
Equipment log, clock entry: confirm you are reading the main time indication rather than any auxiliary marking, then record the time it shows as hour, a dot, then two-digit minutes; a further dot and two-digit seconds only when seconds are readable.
2.39
